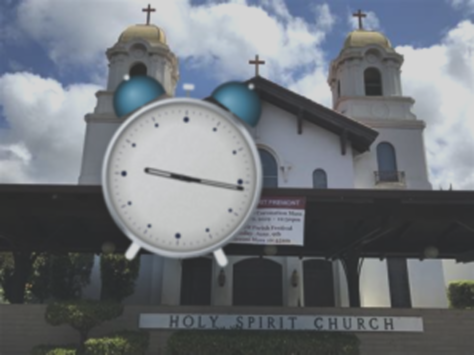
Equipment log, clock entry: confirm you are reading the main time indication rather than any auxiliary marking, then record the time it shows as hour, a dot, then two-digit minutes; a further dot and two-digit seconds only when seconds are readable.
9.16
